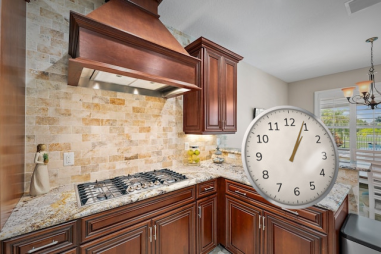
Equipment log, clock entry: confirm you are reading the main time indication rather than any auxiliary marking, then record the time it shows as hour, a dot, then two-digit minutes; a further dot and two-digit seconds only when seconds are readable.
1.04
